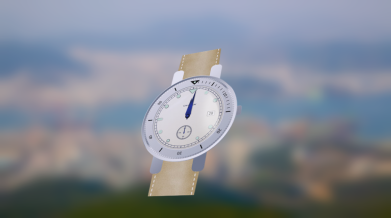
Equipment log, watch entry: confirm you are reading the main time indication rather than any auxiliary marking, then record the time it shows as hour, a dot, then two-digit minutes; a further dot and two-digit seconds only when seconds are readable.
12.01
